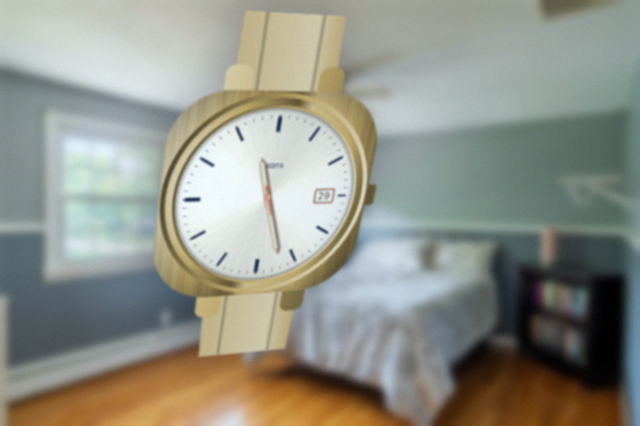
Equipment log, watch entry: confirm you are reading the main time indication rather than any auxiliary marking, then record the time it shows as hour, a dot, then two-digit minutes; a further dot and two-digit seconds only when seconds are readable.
11.27
